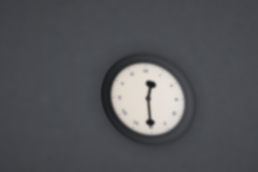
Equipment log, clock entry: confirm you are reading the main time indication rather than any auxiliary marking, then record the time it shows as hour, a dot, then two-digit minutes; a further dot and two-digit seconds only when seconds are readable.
12.30
